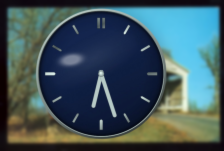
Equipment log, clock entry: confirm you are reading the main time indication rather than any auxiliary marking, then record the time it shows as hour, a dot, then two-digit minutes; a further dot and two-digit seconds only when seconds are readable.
6.27
